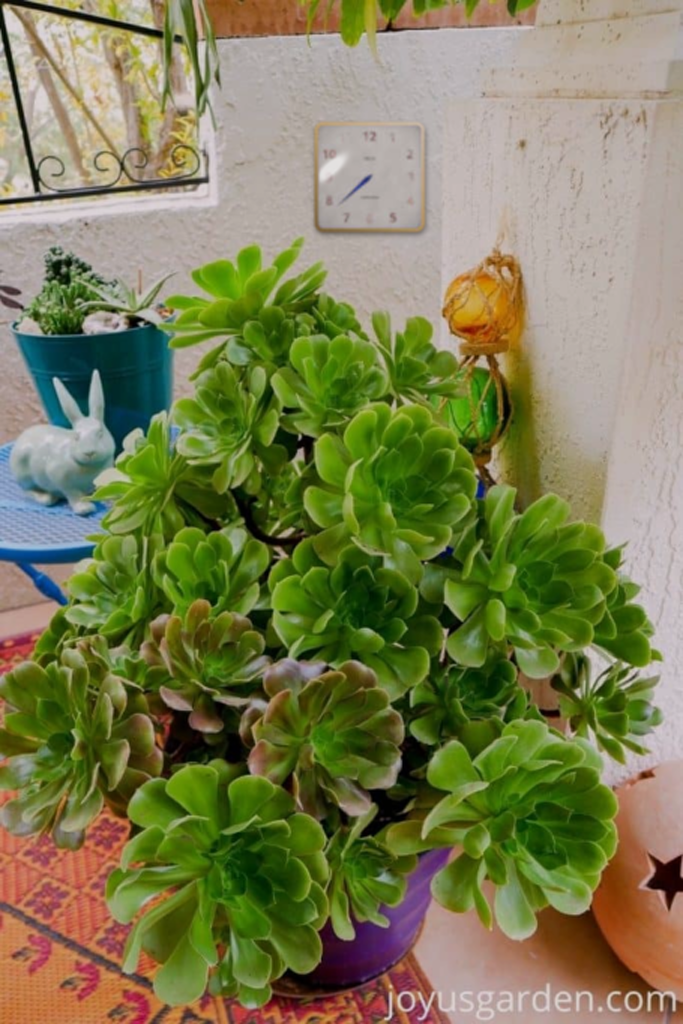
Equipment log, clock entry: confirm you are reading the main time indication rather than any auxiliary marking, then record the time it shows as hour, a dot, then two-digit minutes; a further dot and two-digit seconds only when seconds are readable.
7.38
